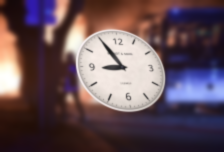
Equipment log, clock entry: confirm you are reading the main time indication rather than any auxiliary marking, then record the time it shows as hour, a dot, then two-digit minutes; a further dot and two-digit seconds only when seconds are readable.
8.55
